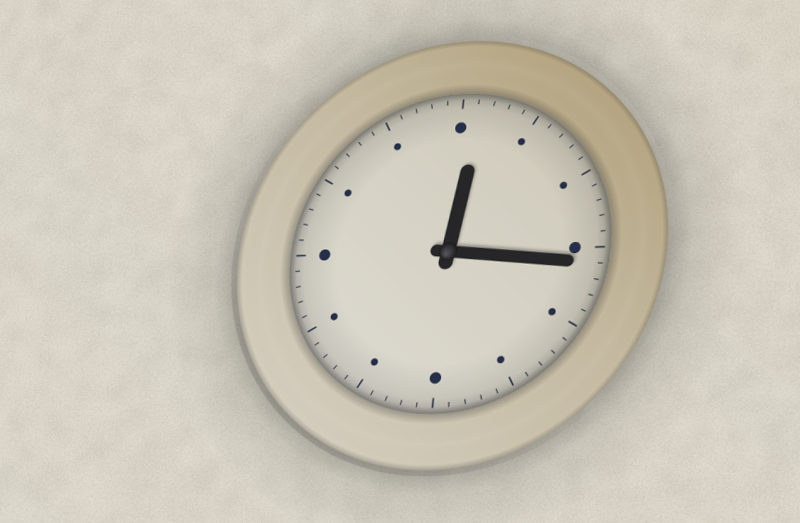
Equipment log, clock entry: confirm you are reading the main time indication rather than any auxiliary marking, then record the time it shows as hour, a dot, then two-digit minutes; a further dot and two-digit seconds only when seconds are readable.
12.16
